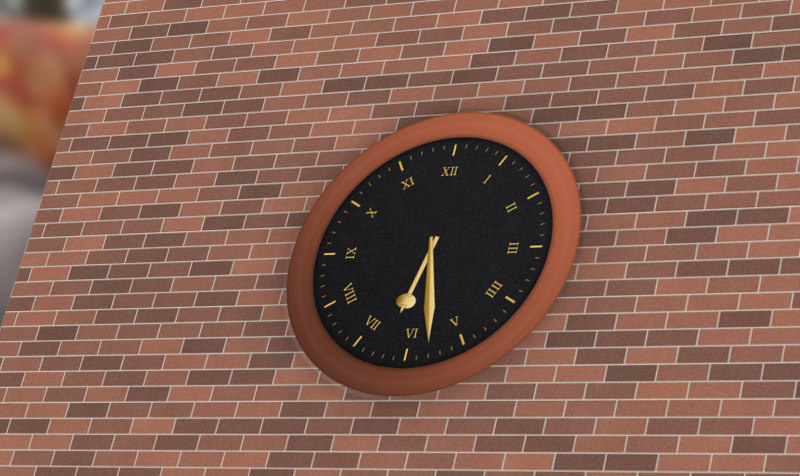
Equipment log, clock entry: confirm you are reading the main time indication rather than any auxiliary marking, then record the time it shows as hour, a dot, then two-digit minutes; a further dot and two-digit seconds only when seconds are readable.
6.28
